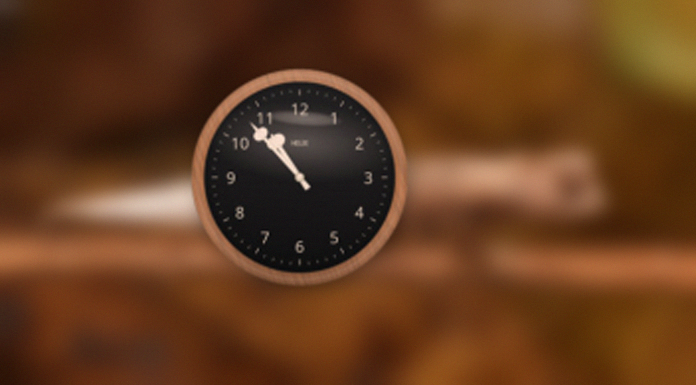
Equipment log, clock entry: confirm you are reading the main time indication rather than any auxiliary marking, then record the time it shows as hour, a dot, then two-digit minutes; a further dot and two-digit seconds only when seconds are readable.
10.53
